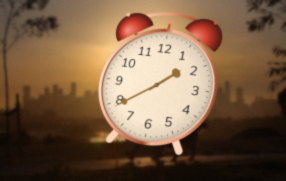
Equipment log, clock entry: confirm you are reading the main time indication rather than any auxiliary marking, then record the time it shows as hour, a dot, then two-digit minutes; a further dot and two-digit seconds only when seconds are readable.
1.39
